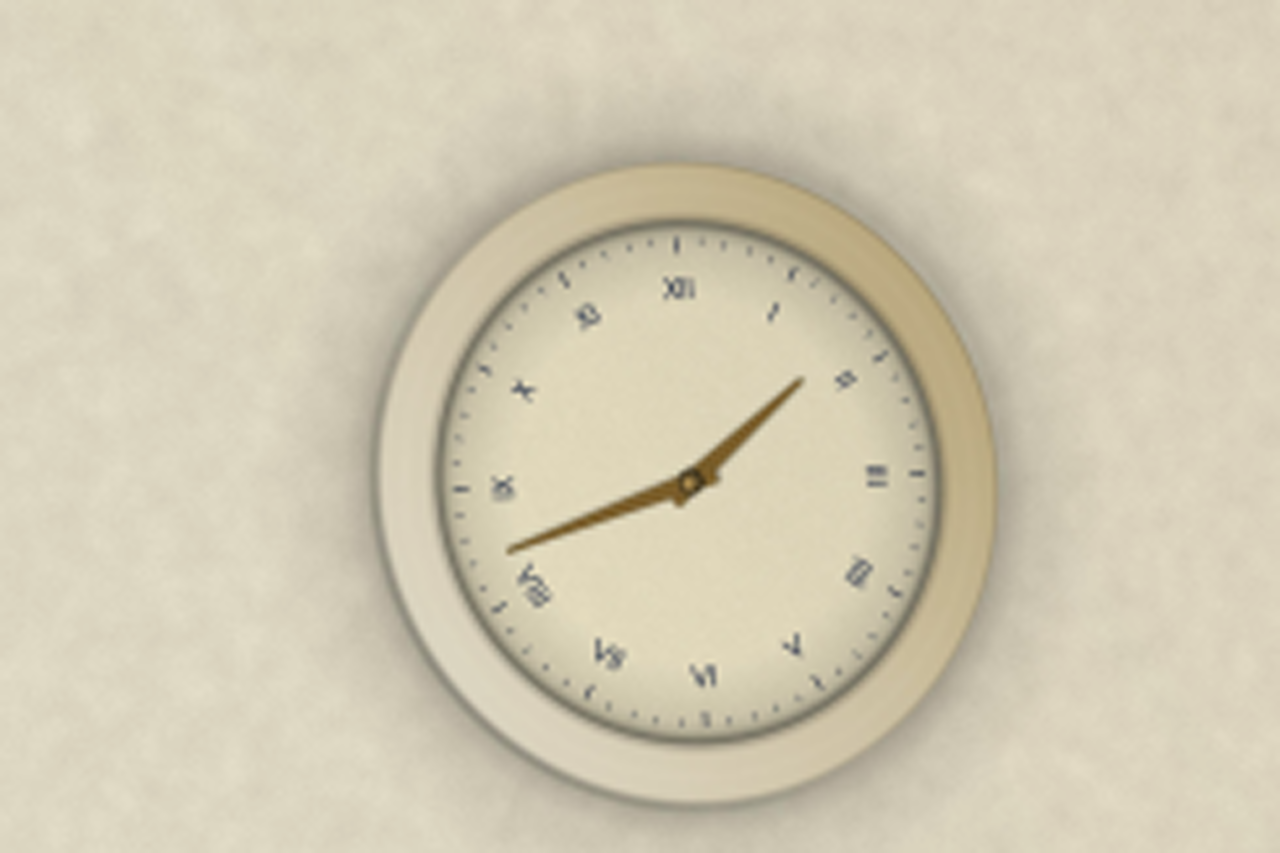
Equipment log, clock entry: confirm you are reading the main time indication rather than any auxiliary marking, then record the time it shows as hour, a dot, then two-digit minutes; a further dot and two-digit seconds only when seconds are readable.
1.42
